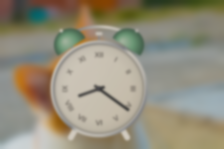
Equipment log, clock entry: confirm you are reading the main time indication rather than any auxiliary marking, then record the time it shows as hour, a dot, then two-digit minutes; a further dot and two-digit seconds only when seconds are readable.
8.21
